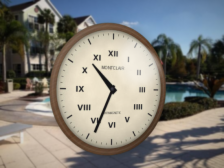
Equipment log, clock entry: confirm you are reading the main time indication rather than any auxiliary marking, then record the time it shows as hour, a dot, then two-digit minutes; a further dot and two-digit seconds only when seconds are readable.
10.34
